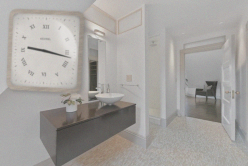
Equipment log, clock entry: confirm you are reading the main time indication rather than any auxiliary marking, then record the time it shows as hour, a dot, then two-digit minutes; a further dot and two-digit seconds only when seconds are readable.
9.17
